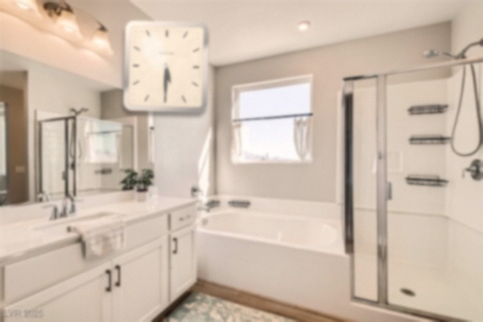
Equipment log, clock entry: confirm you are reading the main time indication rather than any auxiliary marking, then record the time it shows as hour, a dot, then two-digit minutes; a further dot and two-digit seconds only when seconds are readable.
5.30
